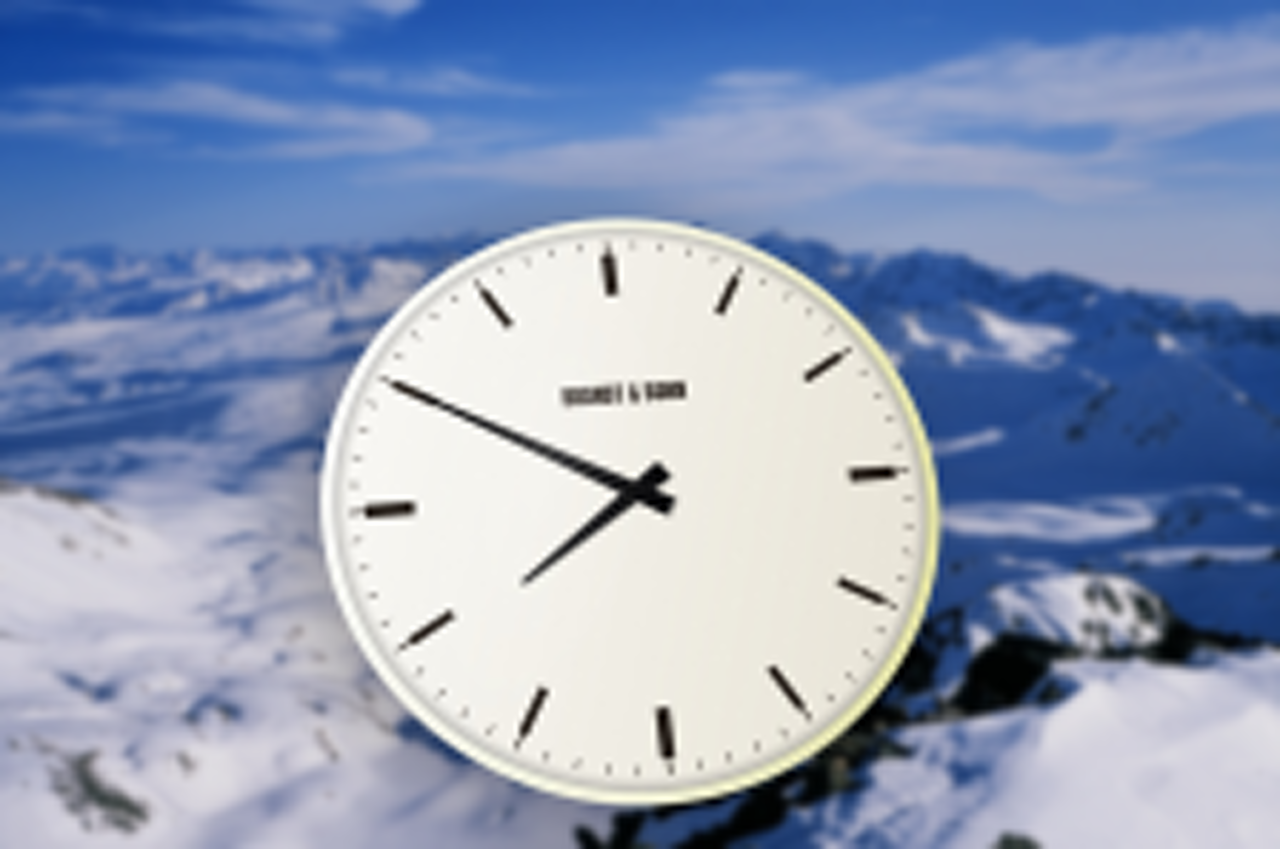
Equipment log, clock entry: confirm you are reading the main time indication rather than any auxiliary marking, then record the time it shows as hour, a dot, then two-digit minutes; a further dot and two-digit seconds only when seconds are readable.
7.50
